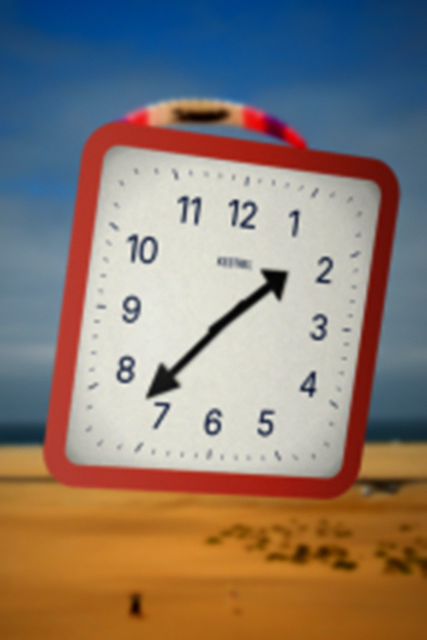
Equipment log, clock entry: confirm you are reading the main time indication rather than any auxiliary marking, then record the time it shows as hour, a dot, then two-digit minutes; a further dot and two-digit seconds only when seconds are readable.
1.37
